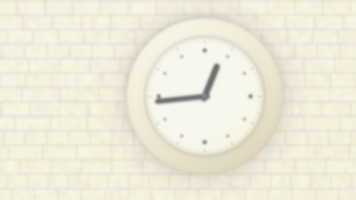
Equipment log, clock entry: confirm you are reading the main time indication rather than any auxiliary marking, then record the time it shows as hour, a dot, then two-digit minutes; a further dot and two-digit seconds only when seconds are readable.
12.44
